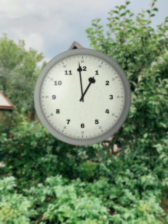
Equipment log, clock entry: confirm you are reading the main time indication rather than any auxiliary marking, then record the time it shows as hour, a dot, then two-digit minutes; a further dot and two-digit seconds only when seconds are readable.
12.59
